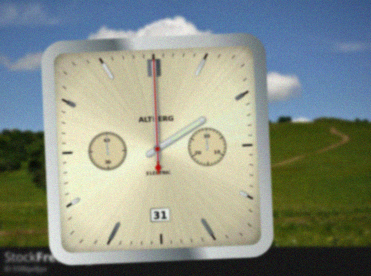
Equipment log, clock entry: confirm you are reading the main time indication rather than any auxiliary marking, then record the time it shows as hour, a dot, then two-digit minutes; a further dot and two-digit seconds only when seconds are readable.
2.00
